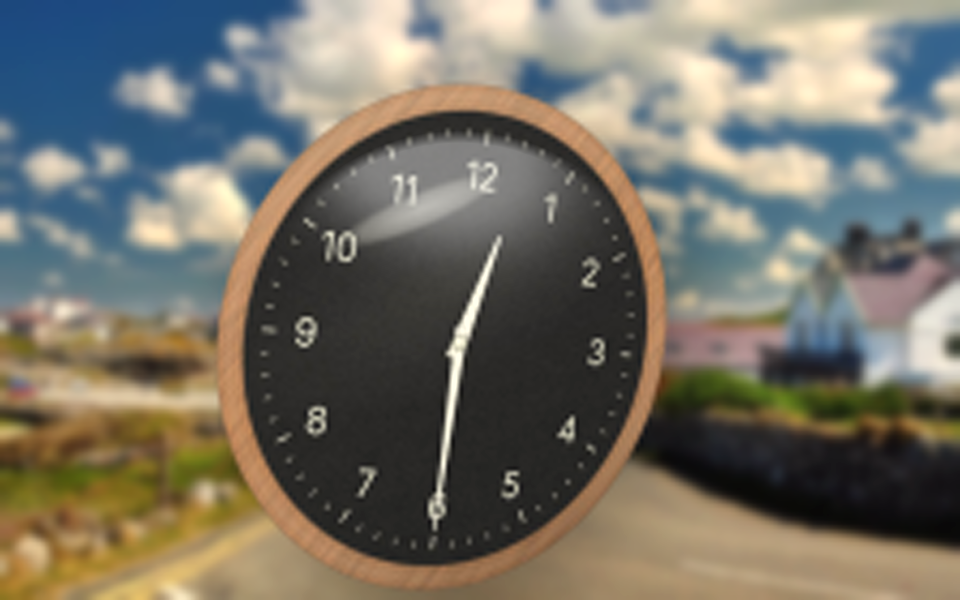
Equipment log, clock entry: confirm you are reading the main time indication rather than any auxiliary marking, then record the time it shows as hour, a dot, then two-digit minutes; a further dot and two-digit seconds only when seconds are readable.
12.30
